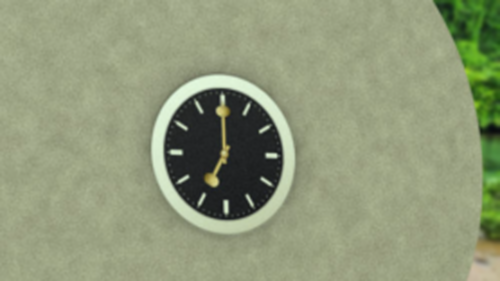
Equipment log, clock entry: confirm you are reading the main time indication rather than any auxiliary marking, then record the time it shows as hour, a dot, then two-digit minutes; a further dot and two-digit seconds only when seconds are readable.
7.00
